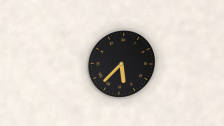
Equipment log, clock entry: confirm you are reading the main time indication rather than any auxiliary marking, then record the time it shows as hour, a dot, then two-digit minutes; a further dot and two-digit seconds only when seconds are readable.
5.37
